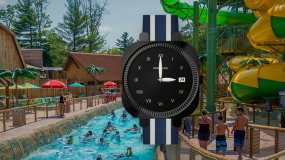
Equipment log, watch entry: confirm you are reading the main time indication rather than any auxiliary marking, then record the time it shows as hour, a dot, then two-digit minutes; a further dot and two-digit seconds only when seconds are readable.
3.00
